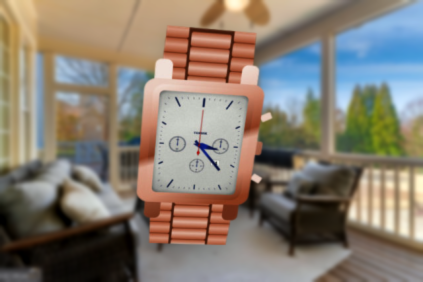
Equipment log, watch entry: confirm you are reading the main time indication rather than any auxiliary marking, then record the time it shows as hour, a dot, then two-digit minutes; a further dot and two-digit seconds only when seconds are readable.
3.23
